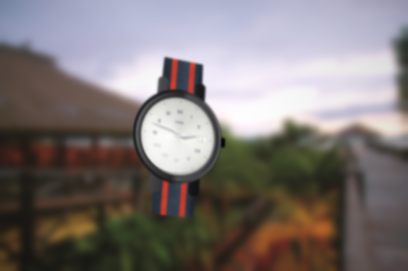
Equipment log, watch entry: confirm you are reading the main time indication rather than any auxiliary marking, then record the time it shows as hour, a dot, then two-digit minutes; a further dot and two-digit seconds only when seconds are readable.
2.48
